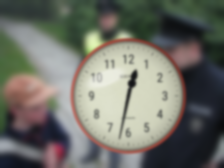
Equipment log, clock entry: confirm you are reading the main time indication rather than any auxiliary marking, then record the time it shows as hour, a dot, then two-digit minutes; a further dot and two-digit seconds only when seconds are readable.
12.32
